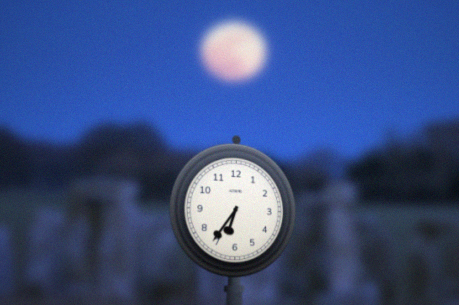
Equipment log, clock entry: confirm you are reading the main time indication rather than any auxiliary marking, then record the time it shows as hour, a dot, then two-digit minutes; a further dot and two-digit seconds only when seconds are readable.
6.36
